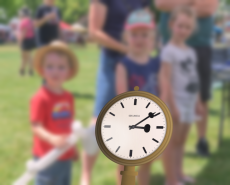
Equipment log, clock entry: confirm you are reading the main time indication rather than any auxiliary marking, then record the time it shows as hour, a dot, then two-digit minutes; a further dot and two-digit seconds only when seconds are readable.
3.09
